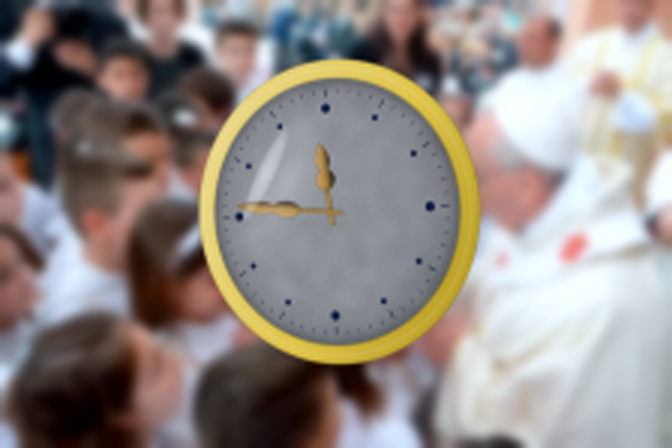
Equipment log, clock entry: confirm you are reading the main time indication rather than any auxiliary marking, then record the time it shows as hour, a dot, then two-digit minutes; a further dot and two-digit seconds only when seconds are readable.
11.46
